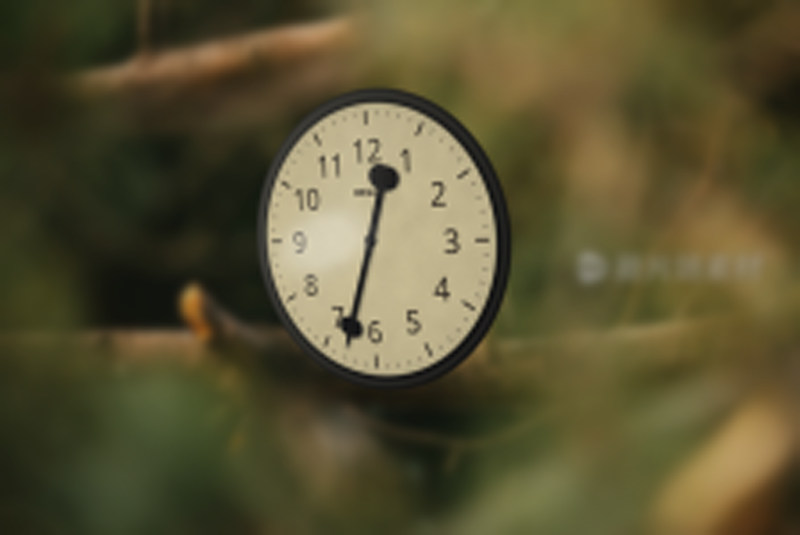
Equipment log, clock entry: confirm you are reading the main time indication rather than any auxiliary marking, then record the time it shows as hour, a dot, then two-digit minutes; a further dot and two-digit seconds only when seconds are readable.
12.33
